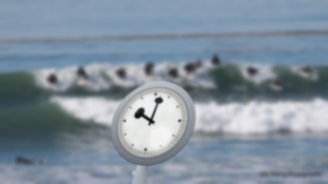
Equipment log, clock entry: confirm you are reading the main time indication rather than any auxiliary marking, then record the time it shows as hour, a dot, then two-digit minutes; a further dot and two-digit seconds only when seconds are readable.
10.02
